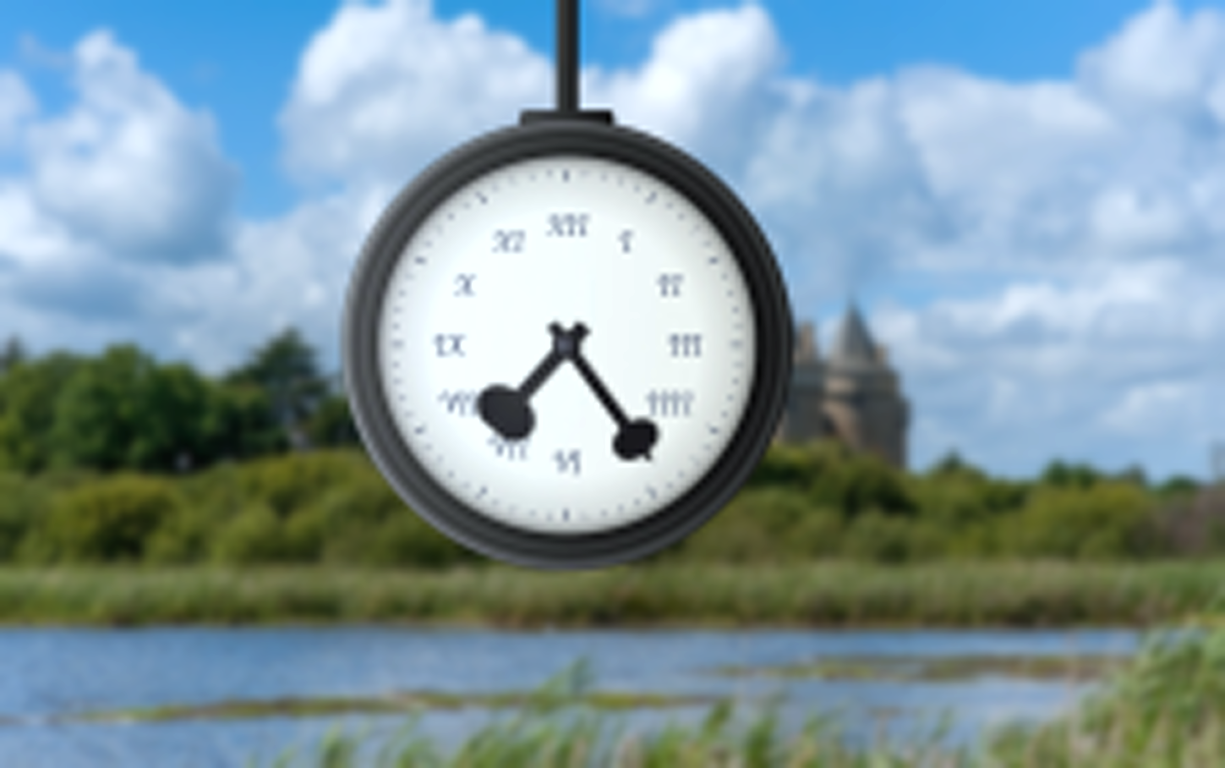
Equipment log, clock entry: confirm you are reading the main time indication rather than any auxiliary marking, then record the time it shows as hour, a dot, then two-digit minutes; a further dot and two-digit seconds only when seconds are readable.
7.24
